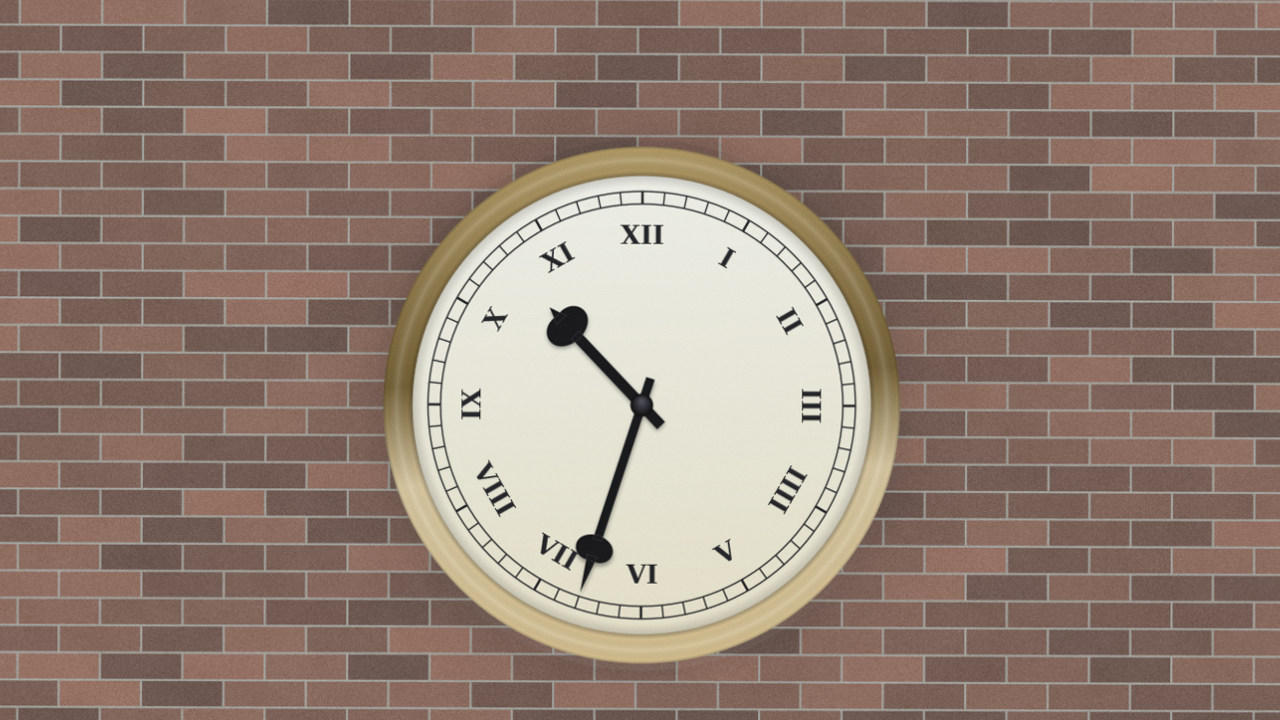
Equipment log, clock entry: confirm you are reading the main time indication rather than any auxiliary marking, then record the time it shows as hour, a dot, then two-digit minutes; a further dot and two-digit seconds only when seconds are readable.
10.33
